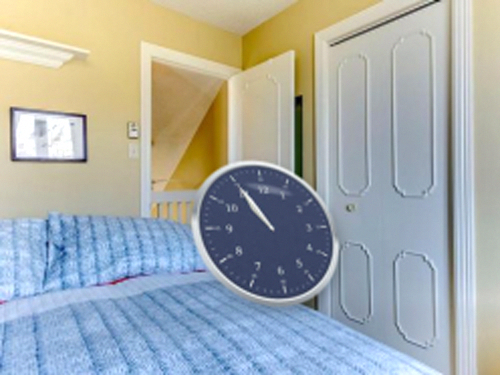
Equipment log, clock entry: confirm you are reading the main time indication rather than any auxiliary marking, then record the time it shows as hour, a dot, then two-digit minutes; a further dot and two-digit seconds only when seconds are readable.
10.55
